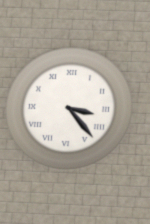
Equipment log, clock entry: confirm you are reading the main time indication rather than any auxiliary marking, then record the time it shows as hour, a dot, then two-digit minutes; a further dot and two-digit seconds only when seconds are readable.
3.23
